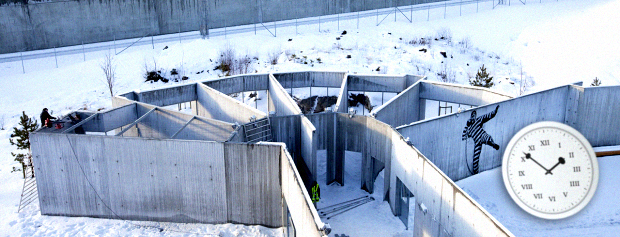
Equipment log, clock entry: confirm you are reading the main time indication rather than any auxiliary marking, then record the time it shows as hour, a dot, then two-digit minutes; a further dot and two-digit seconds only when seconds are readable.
1.52
